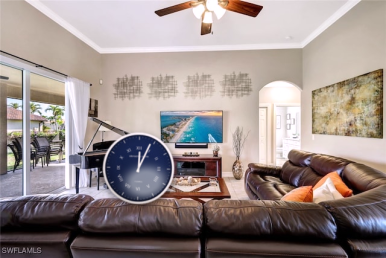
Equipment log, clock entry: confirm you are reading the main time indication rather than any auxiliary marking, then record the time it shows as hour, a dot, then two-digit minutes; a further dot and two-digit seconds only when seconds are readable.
12.04
